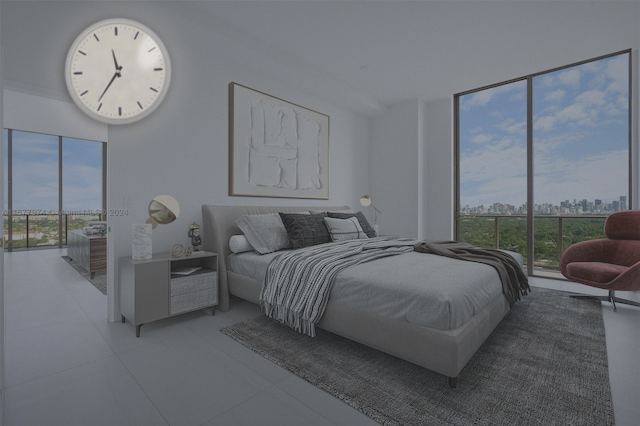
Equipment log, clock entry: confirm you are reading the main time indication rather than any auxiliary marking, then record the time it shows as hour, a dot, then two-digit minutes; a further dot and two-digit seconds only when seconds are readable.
11.36
